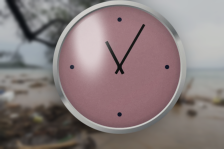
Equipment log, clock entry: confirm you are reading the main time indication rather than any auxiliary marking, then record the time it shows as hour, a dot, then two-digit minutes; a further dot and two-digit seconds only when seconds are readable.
11.05
